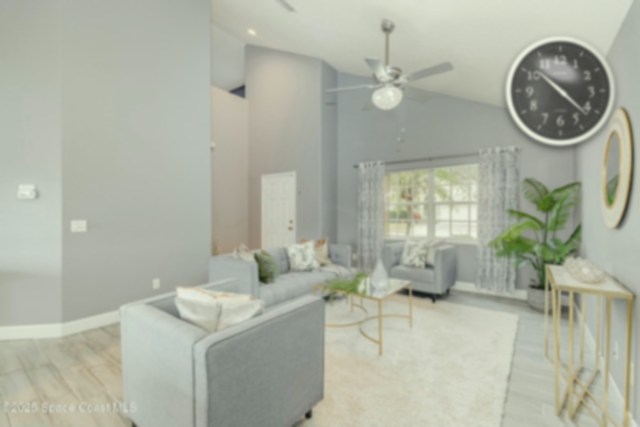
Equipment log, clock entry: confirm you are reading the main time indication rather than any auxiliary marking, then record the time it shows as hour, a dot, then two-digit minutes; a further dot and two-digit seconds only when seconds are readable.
10.22
